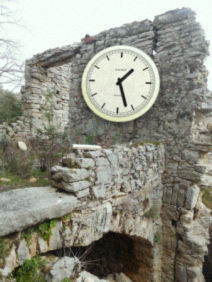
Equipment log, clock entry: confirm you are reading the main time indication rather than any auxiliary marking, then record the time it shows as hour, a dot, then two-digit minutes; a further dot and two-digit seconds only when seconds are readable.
1.27
